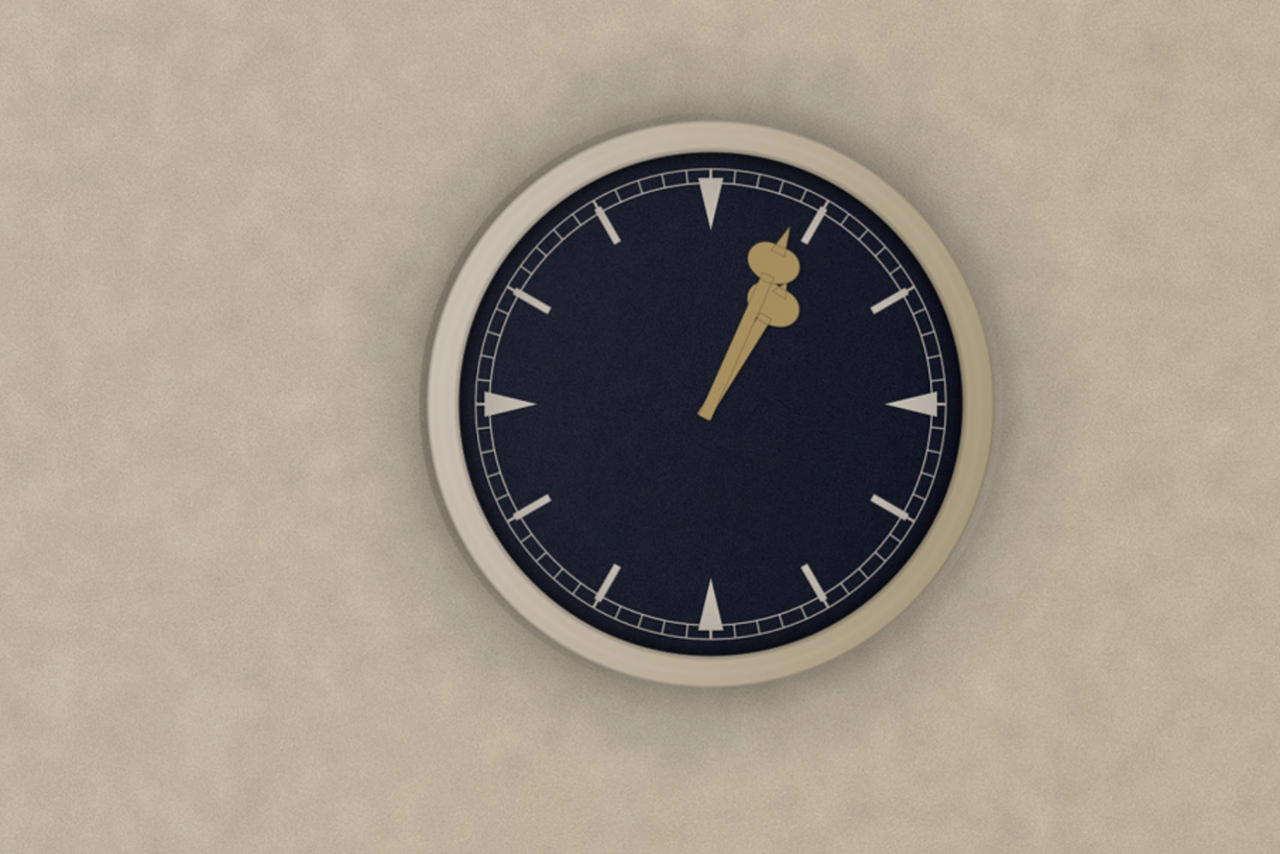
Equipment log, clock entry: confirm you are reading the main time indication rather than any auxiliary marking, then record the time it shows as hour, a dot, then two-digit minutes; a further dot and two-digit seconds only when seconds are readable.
1.04
